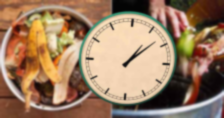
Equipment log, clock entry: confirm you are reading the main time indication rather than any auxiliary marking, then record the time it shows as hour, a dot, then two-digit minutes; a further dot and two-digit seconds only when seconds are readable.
1.08
